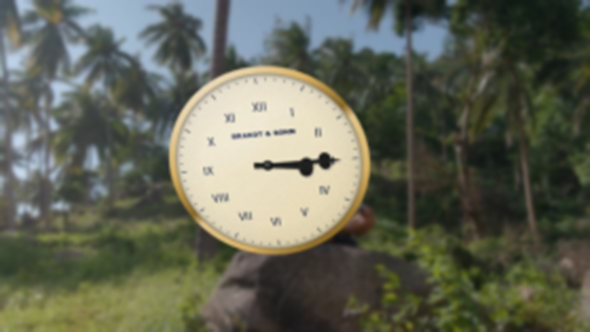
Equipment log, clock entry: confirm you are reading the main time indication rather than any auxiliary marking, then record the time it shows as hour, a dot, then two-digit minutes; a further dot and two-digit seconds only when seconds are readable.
3.15
